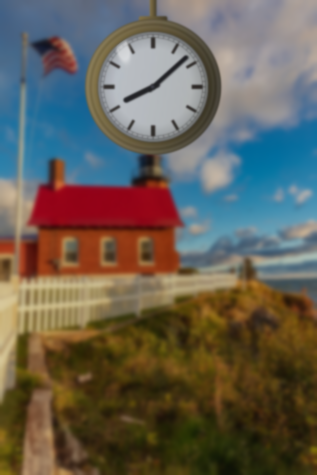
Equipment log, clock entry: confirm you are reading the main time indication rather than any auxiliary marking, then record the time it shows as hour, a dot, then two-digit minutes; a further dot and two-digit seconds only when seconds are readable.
8.08
